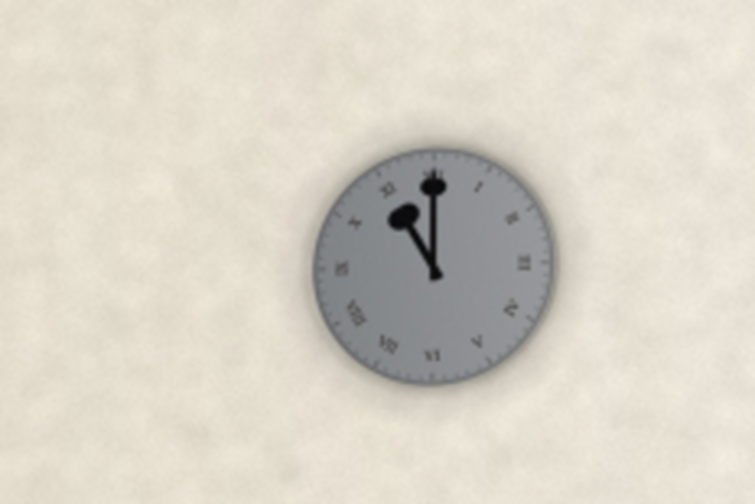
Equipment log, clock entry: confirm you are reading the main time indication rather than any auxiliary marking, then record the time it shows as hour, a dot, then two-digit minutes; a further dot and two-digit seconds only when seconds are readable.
11.00
